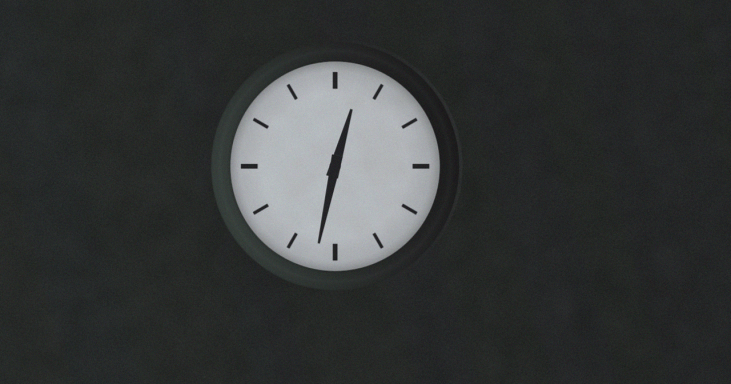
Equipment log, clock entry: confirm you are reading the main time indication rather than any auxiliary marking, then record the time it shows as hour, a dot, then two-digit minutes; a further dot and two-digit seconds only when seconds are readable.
12.32
